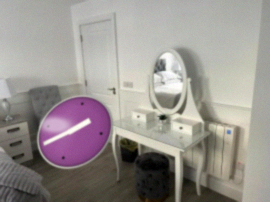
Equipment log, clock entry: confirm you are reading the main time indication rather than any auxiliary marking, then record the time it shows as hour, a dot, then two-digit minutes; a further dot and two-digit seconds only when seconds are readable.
1.39
